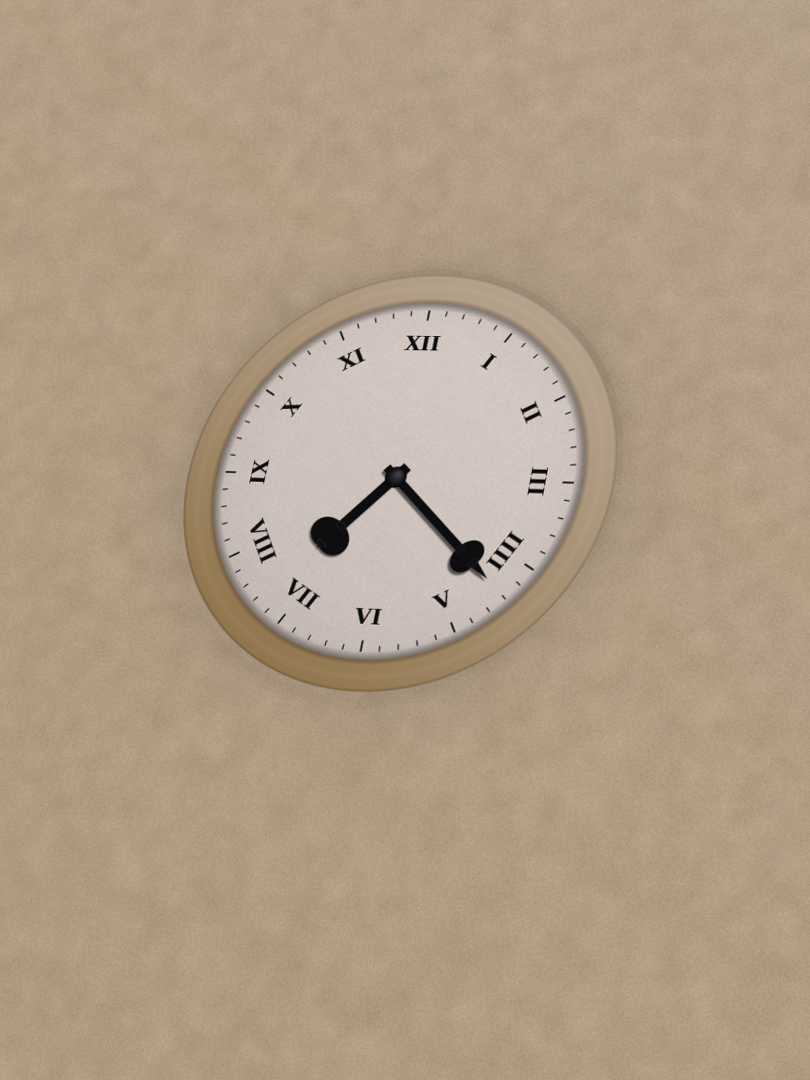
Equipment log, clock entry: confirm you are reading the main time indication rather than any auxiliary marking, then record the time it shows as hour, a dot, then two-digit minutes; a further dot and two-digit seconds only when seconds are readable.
7.22
